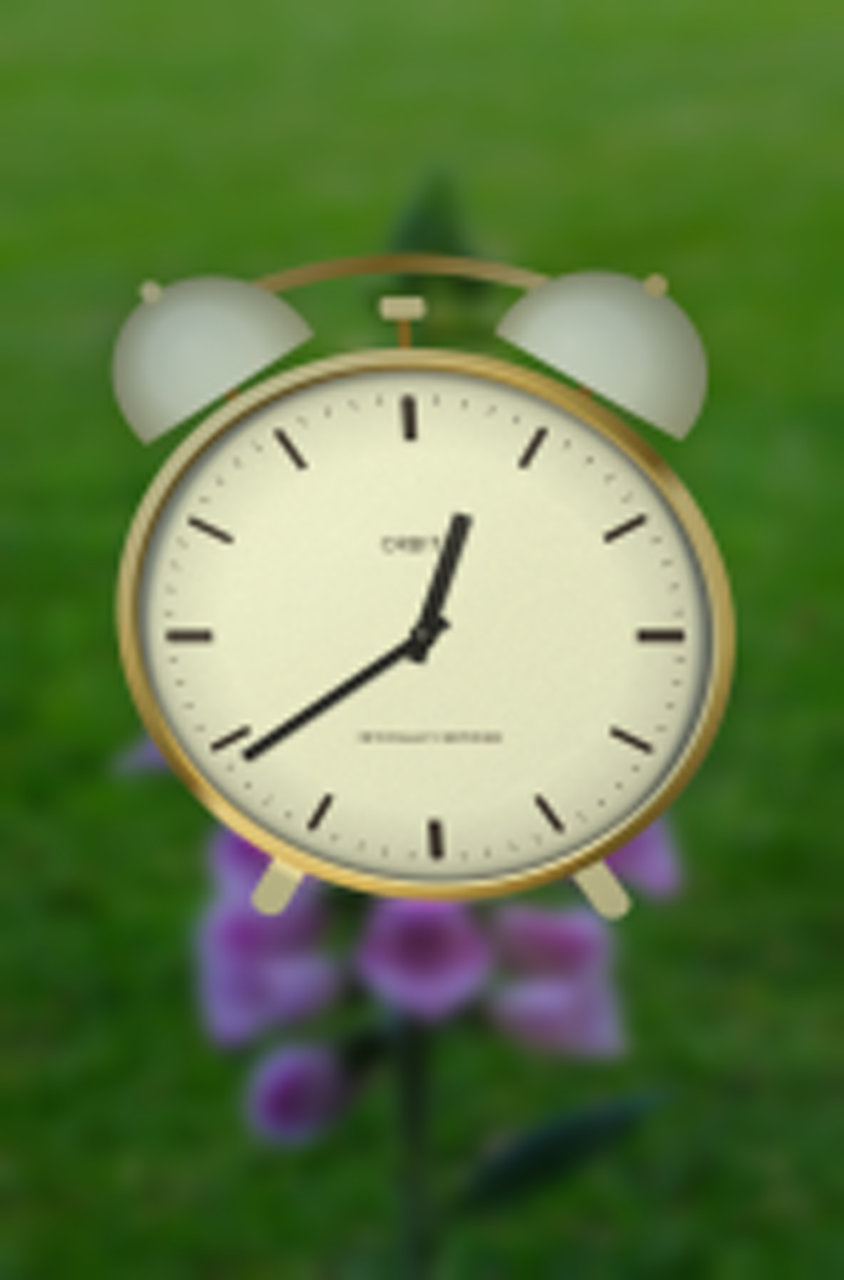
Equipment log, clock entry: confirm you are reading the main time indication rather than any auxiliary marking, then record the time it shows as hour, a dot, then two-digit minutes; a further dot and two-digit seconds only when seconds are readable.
12.39
